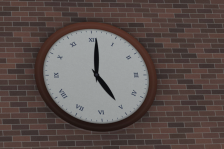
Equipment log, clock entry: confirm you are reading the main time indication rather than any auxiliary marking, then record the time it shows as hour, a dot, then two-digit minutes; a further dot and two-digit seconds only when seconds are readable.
5.01
